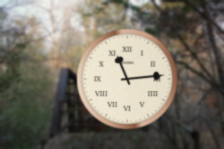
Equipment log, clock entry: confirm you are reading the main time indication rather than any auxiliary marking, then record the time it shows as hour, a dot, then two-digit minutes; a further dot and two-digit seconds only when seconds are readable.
11.14
